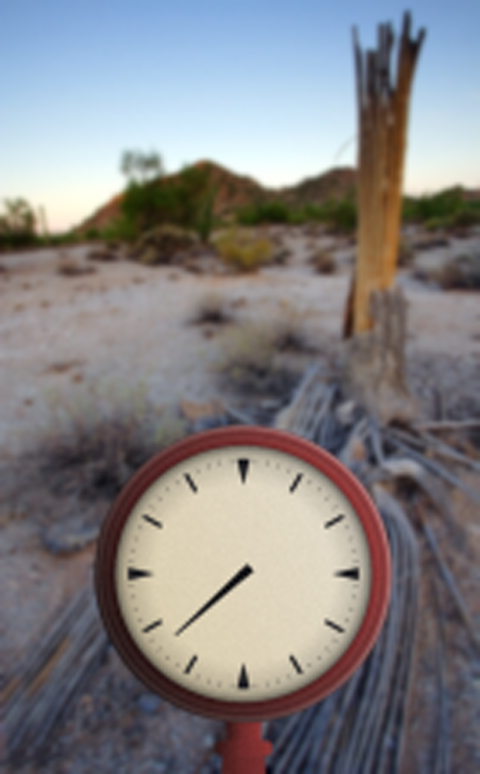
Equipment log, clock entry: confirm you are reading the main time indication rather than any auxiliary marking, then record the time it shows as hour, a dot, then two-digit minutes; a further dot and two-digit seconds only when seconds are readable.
7.38
